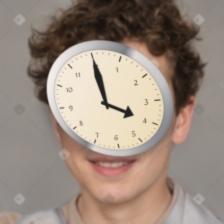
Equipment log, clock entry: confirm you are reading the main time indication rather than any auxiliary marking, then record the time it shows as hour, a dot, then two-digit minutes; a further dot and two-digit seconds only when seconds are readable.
4.00
